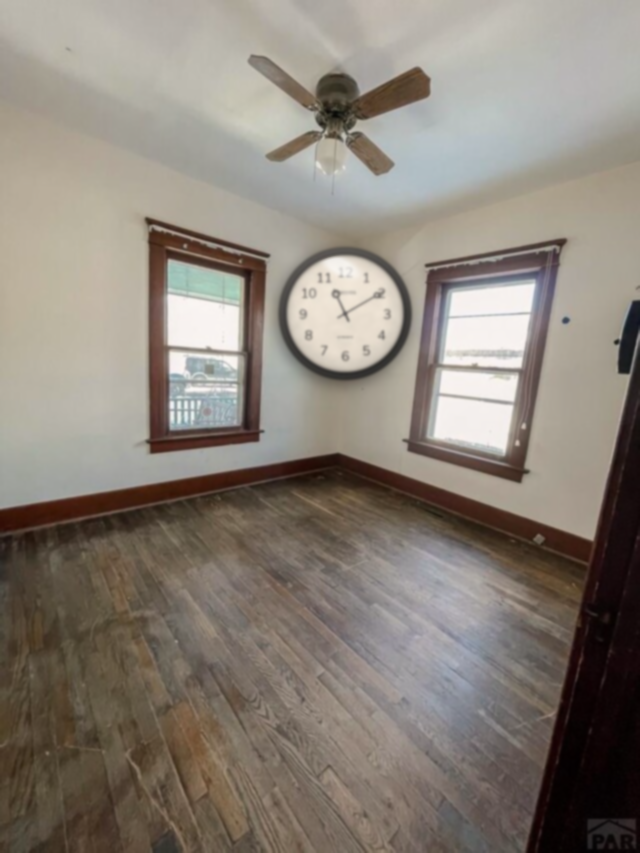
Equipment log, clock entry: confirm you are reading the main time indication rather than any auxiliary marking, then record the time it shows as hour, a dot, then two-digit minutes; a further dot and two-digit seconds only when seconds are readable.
11.10
